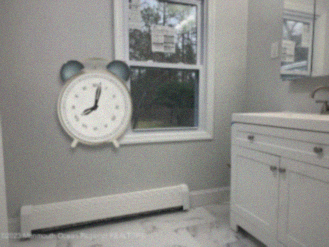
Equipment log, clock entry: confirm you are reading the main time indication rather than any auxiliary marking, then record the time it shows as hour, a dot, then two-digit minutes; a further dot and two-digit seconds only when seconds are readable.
8.02
